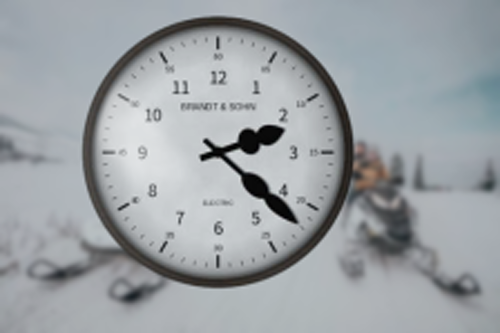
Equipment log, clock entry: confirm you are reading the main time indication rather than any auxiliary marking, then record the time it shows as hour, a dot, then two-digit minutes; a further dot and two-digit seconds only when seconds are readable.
2.22
